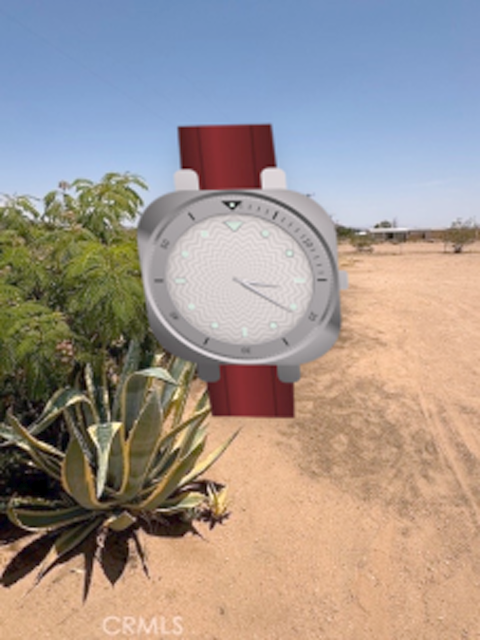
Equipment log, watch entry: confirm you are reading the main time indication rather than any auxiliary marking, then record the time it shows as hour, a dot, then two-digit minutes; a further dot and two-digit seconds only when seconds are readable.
3.21
